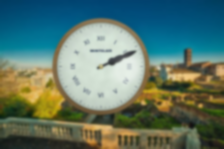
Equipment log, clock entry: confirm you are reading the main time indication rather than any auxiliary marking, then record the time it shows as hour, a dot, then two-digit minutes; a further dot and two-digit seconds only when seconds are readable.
2.11
